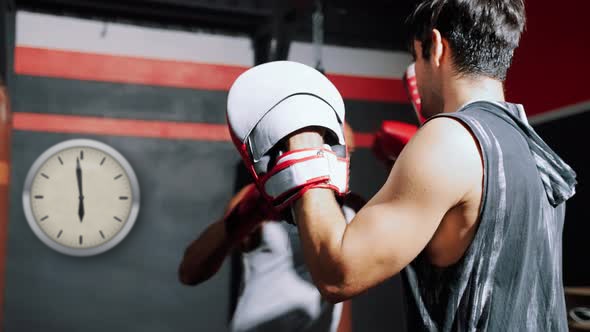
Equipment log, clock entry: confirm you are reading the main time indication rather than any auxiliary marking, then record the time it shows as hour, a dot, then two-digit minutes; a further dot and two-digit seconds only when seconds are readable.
5.59
